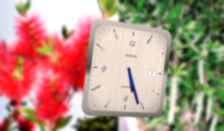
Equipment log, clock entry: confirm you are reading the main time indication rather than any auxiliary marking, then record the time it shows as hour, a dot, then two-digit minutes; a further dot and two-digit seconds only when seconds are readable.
5.26
